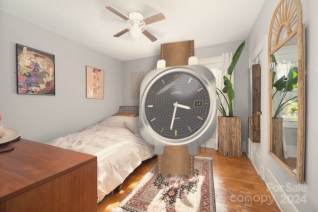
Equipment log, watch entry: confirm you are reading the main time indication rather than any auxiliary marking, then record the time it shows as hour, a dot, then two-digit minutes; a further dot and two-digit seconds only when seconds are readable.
3.32
